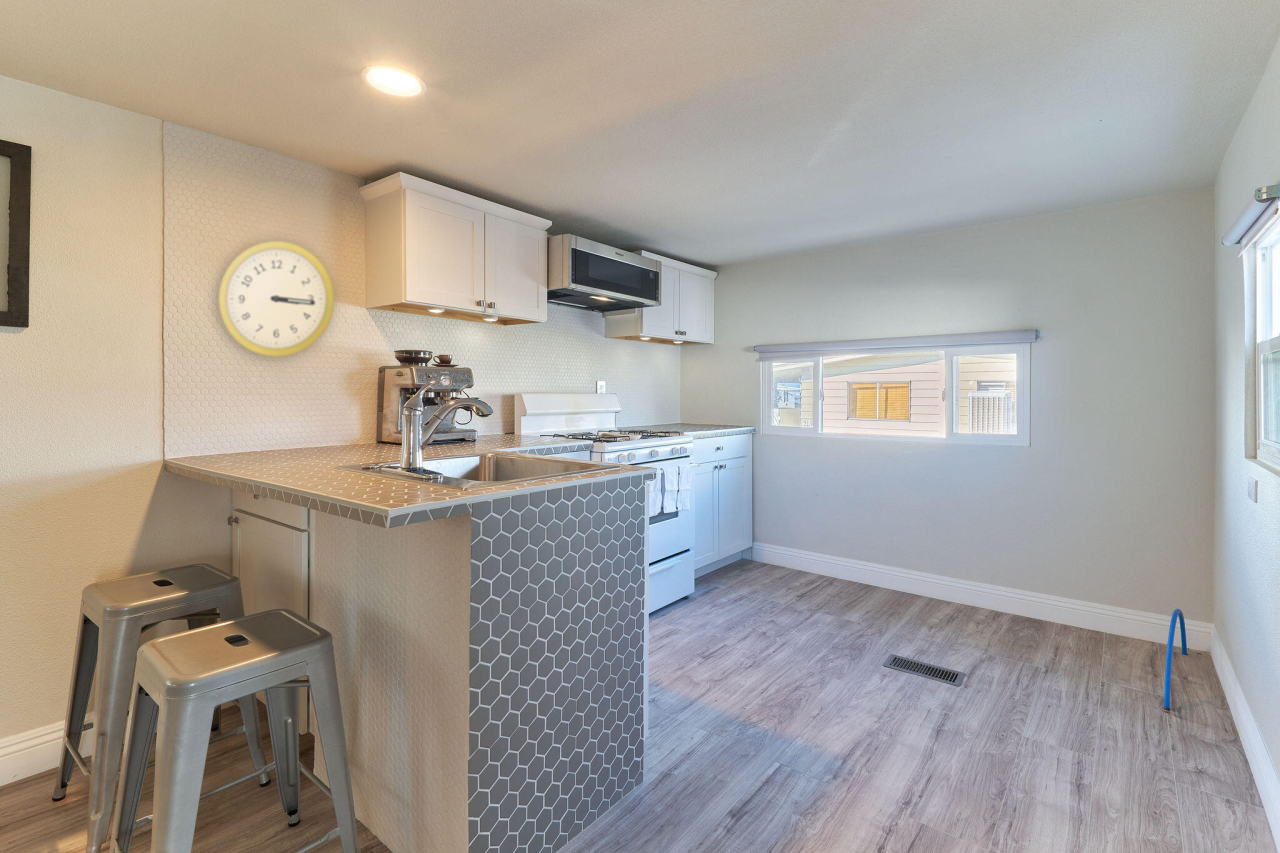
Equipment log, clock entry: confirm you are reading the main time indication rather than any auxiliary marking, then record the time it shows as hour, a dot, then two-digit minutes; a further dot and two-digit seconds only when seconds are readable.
3.16
